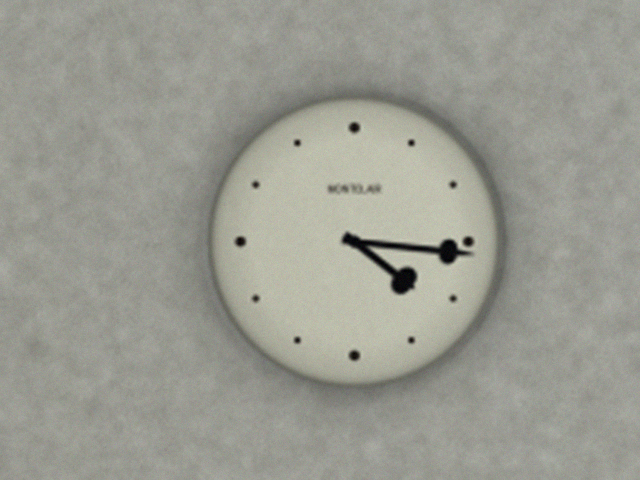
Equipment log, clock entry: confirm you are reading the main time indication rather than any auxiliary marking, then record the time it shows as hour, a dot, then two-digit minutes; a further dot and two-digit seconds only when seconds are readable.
4.16
